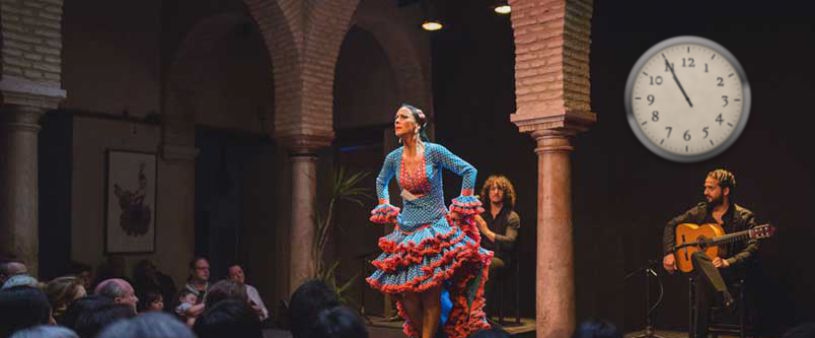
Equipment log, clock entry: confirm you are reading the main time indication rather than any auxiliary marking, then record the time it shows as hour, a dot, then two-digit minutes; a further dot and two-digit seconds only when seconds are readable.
10.55
